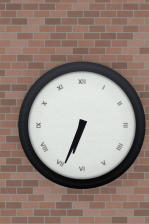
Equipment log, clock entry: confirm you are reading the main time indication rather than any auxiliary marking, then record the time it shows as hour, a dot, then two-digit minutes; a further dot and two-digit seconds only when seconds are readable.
6.34
